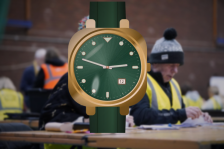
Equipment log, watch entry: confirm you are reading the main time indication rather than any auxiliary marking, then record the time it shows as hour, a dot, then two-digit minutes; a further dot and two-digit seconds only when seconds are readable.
2.48
